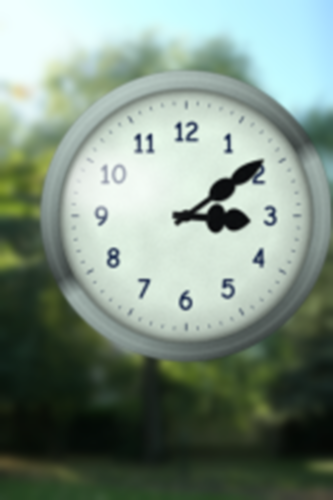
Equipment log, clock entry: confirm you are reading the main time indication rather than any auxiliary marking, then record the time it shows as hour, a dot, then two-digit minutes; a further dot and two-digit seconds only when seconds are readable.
3.09
